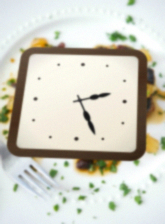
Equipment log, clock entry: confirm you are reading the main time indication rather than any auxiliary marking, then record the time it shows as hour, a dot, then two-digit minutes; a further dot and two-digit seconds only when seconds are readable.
2.26
